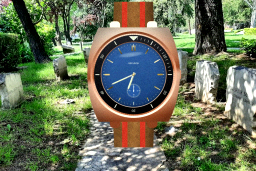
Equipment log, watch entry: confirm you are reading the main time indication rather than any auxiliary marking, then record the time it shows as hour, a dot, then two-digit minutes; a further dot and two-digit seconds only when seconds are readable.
6.41
